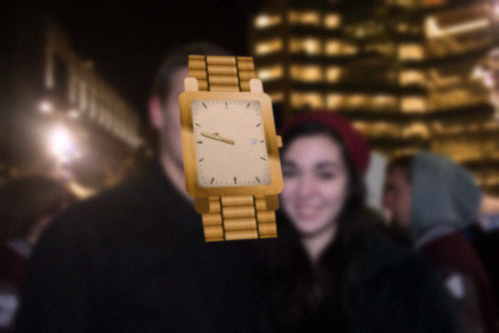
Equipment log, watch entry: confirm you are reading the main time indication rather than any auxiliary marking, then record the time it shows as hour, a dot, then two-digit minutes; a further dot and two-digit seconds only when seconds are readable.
9.48
